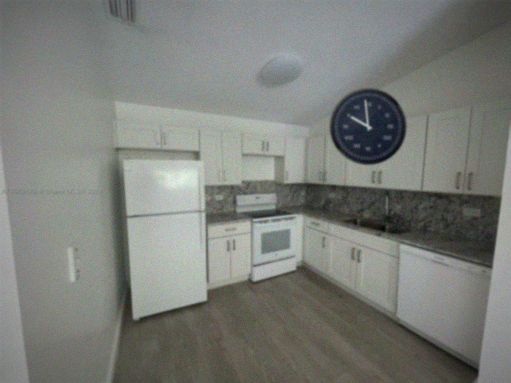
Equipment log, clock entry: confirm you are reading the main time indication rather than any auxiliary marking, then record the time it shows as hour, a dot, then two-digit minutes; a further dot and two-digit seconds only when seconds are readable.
9.59
